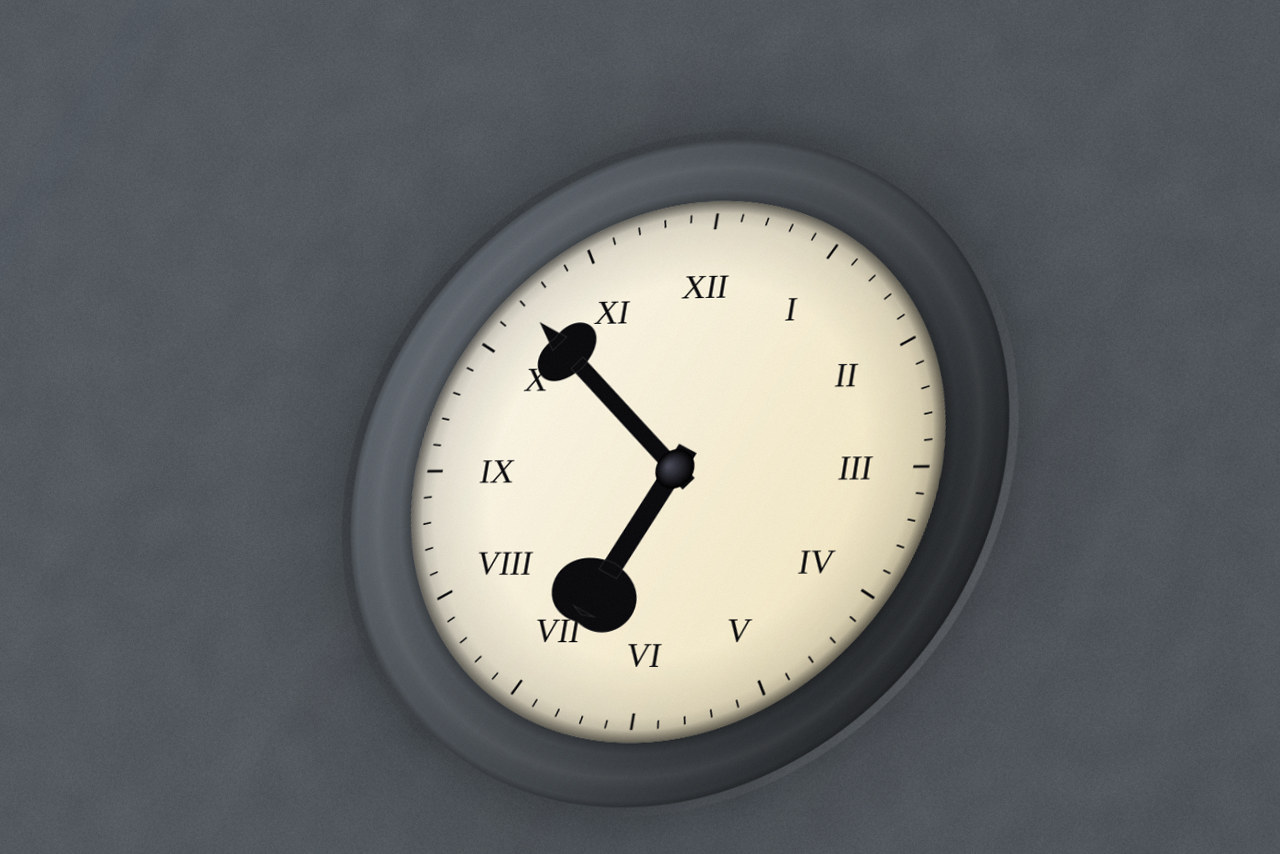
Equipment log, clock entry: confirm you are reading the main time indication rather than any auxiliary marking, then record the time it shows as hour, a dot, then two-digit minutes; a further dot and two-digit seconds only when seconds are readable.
6.52
